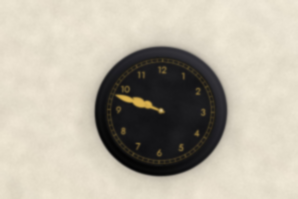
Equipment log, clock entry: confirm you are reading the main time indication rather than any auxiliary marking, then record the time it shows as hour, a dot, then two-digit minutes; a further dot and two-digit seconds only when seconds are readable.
9.48
